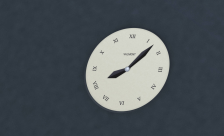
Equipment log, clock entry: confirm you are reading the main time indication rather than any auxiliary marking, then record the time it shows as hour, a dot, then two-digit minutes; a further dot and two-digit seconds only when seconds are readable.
8.07
